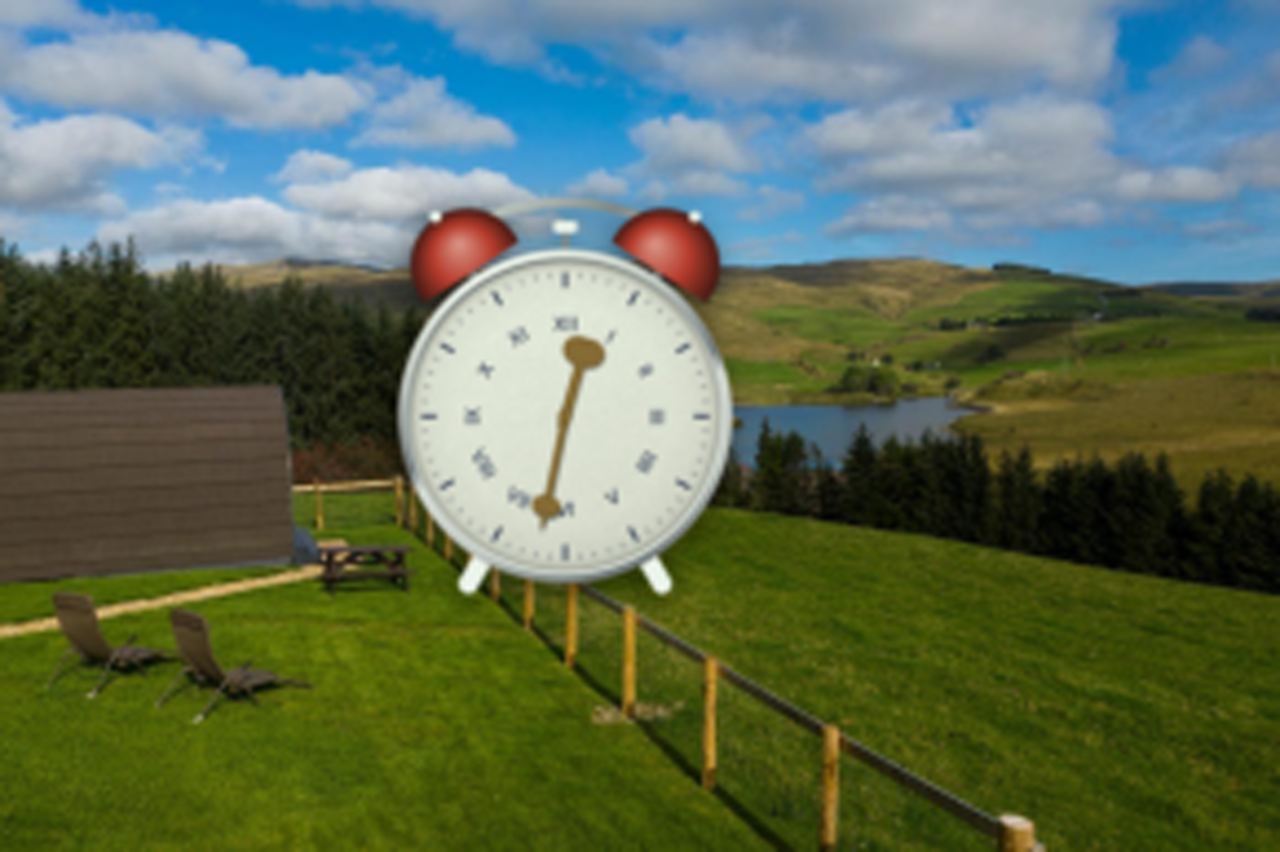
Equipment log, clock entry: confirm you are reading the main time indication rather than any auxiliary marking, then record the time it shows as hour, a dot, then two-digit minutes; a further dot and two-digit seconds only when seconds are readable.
12.32
